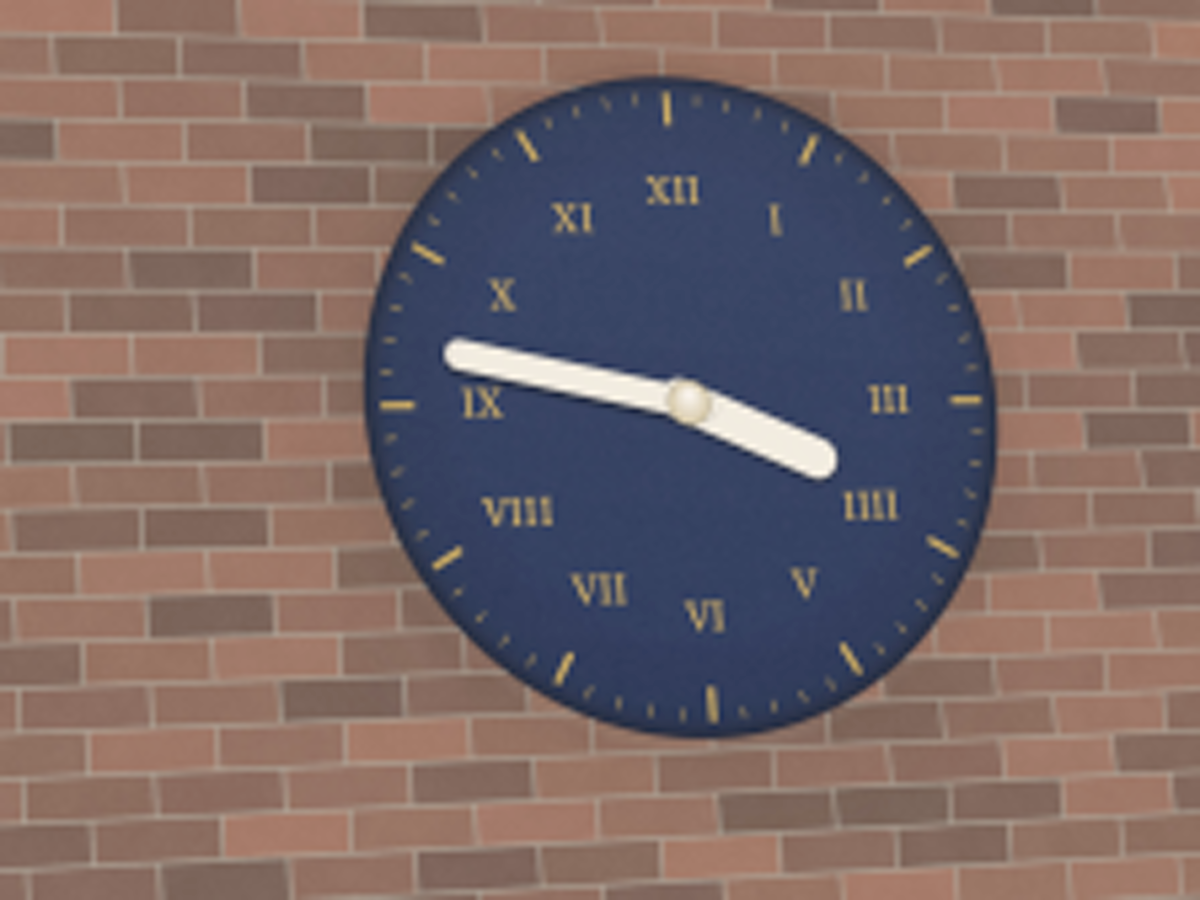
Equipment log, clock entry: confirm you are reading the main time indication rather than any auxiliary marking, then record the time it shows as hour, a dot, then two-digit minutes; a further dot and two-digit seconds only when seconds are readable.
3.47
